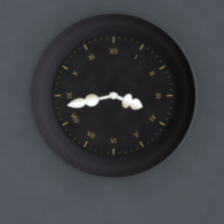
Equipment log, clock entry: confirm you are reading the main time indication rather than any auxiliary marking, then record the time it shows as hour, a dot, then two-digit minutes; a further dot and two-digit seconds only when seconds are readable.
3.43
